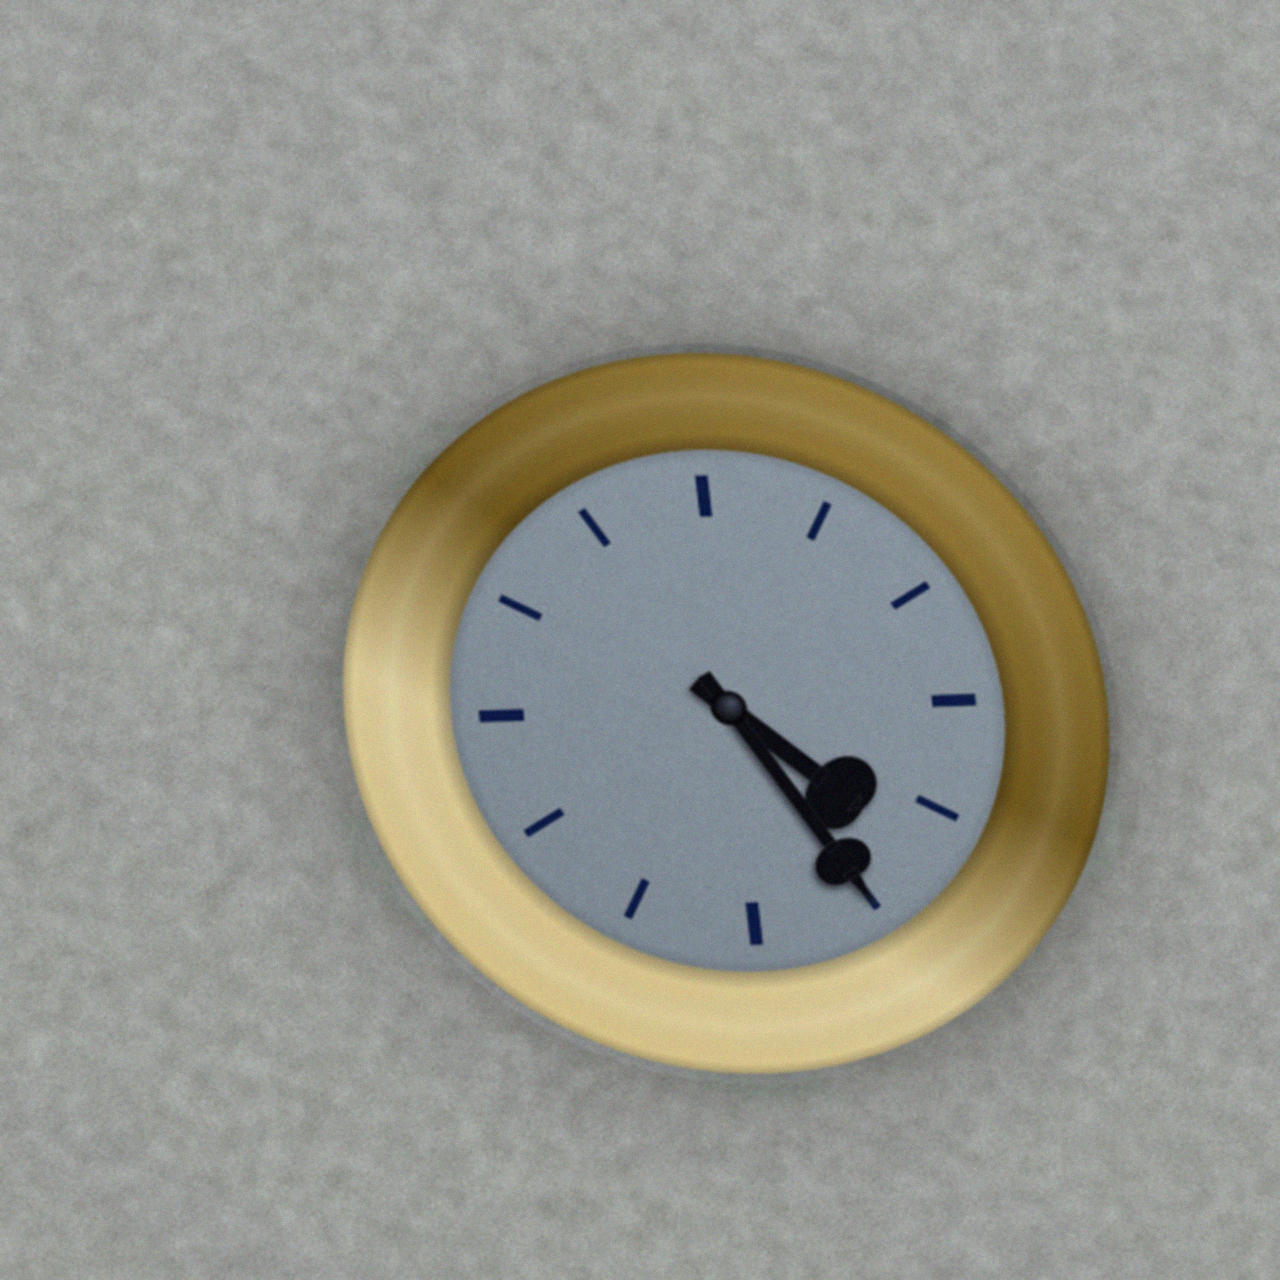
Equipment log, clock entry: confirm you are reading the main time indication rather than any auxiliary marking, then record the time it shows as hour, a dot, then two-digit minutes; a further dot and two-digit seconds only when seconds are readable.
4.25
